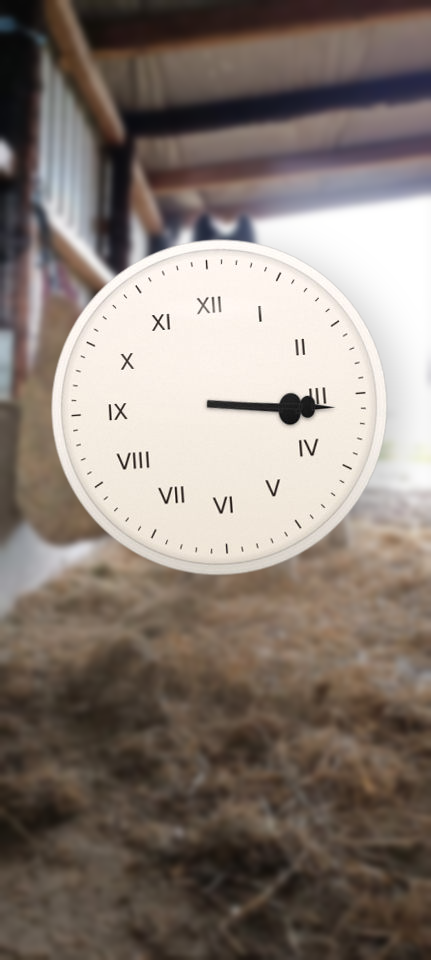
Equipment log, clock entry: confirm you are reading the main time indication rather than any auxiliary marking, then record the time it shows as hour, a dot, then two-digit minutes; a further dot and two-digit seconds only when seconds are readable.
3.16
